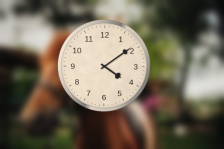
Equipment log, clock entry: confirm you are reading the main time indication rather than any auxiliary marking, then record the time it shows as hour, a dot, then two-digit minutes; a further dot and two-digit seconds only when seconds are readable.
4.09
